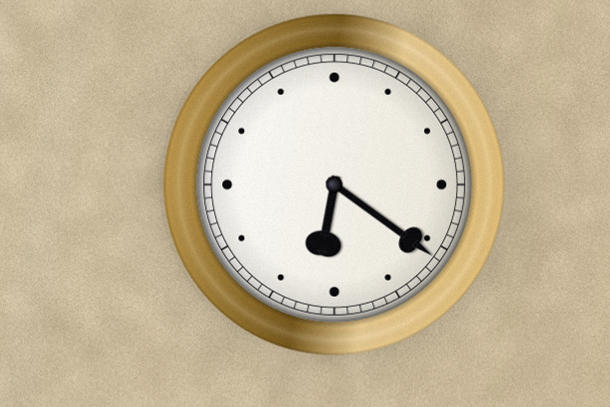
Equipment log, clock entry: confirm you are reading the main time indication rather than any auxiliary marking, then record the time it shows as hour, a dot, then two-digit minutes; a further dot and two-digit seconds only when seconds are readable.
6.21
